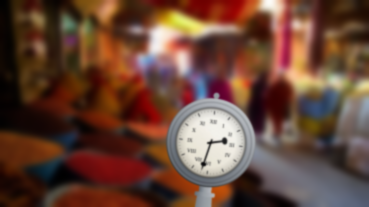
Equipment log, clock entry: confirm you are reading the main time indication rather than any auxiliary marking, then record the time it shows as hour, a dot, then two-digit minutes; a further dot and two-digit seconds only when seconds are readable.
2.32
